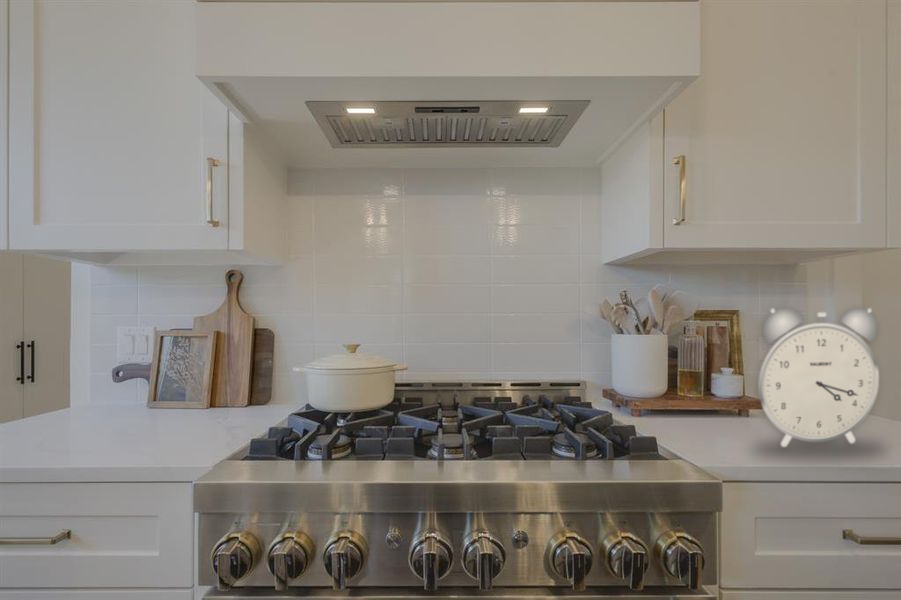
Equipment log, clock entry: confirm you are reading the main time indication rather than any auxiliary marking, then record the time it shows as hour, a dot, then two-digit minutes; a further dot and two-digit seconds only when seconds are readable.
4.18
